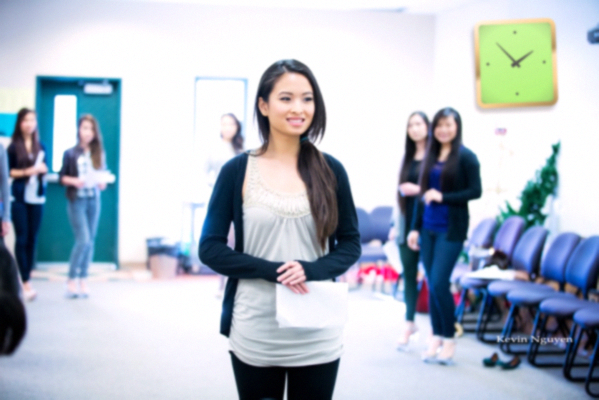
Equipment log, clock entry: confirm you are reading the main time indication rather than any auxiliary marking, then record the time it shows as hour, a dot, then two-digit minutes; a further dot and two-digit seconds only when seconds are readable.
1.53
